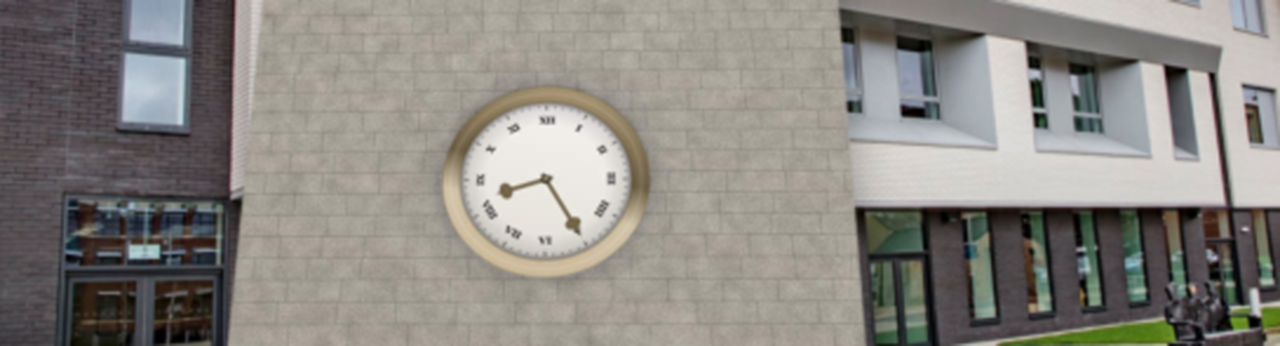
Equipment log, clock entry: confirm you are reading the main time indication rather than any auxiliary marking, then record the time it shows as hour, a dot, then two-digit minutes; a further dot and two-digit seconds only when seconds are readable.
8.25
